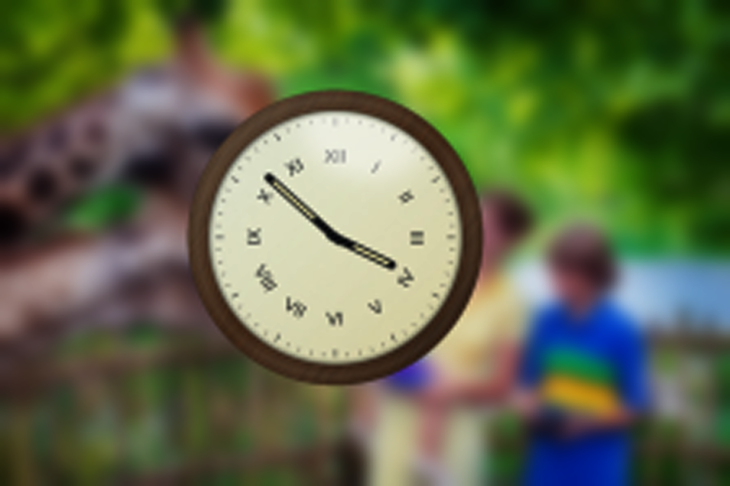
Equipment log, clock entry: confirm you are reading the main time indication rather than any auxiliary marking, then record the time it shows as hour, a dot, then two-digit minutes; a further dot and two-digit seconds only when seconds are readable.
3.52
